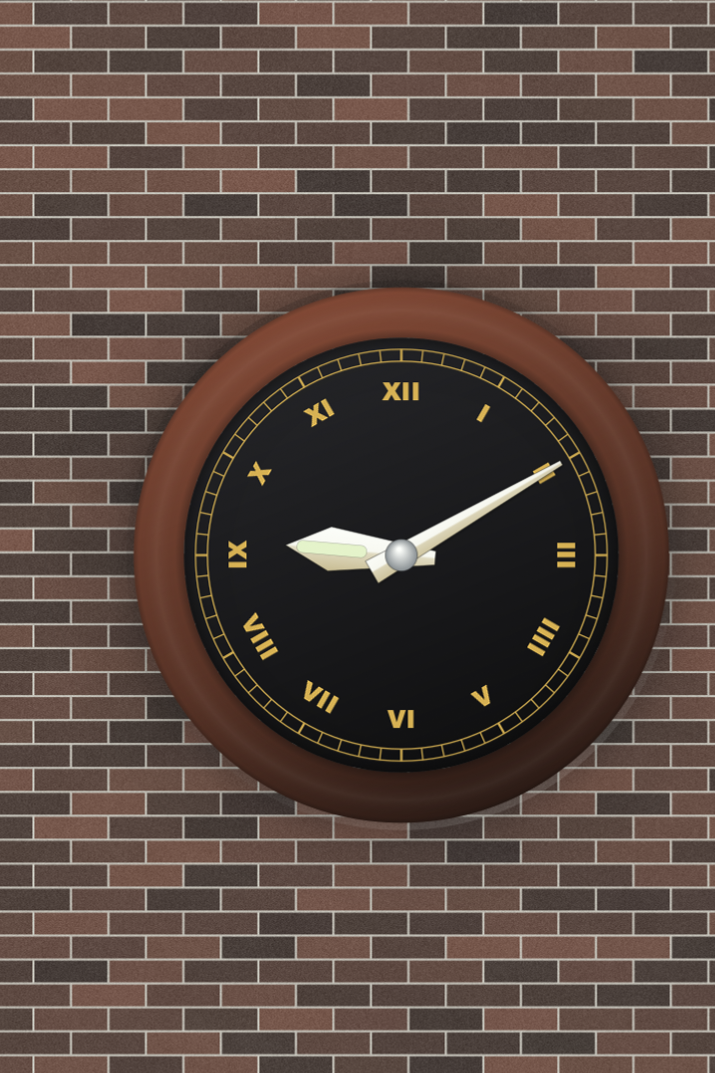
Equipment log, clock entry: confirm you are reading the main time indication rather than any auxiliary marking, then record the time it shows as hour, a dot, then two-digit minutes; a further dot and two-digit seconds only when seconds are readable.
9.10
